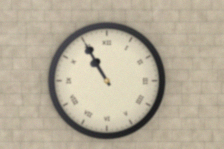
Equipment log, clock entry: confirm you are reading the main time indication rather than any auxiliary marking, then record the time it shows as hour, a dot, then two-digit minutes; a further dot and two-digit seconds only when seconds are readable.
10.55
